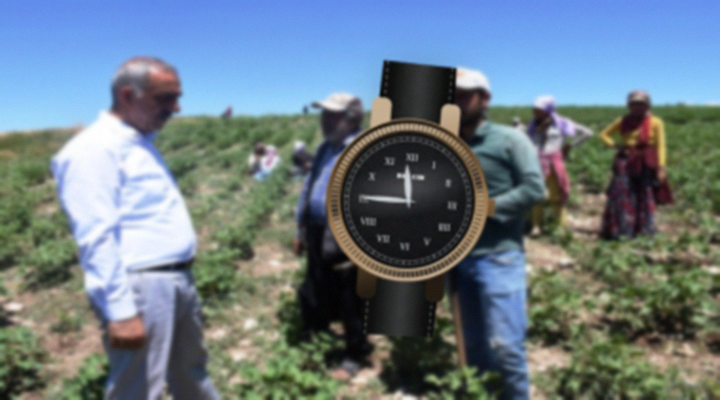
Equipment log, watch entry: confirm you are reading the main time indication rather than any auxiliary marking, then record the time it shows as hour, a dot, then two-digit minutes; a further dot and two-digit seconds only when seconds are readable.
11.45
